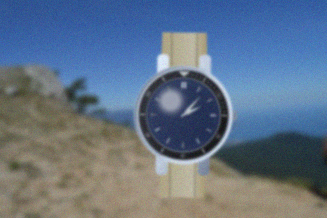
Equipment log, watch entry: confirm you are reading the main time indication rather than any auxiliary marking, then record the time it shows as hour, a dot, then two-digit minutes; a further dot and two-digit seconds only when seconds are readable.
2.07
